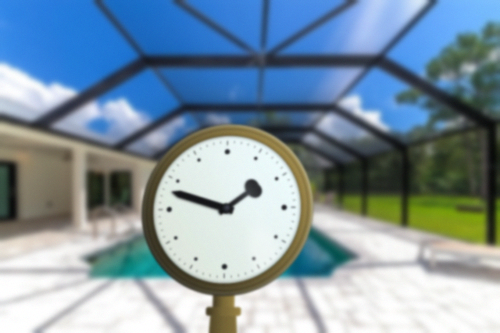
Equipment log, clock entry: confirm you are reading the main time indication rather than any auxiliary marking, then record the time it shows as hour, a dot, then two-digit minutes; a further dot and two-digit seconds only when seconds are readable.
1.48
